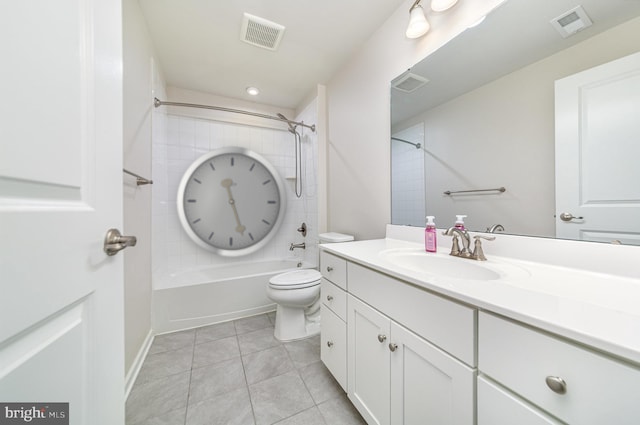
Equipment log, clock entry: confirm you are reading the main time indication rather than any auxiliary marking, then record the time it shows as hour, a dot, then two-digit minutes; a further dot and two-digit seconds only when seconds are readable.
11.27
